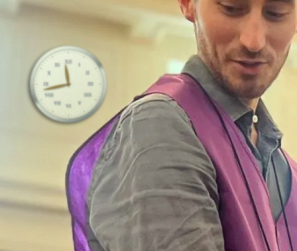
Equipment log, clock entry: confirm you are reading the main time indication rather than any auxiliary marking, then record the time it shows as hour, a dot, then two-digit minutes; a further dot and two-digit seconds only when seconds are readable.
11.43
